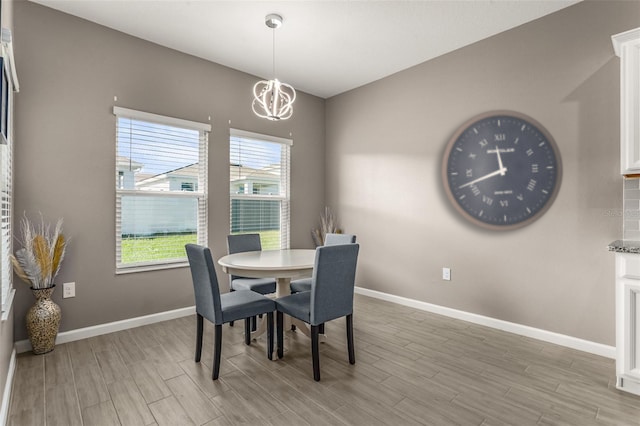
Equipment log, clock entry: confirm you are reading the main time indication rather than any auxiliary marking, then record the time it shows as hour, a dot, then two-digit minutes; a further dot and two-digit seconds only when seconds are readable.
11.42
